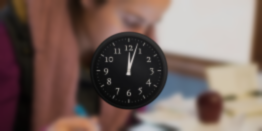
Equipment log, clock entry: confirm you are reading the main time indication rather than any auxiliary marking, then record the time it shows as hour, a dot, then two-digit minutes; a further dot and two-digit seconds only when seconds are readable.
12.03
